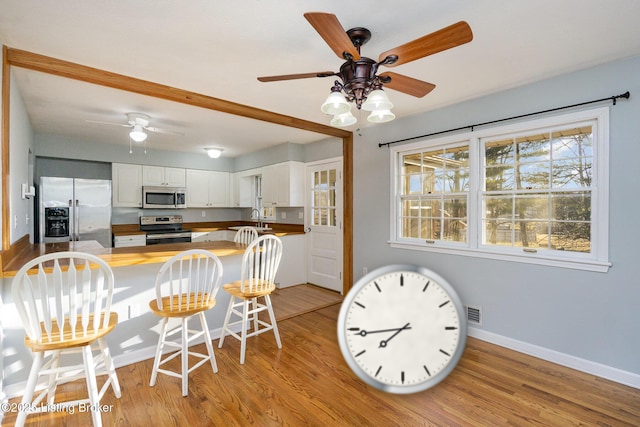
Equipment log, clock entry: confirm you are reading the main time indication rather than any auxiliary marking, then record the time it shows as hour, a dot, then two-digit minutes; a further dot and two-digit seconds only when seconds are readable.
7.44
